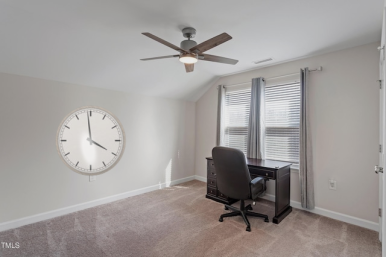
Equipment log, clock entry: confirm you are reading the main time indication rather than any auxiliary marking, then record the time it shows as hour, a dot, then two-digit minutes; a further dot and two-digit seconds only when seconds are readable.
3.59
